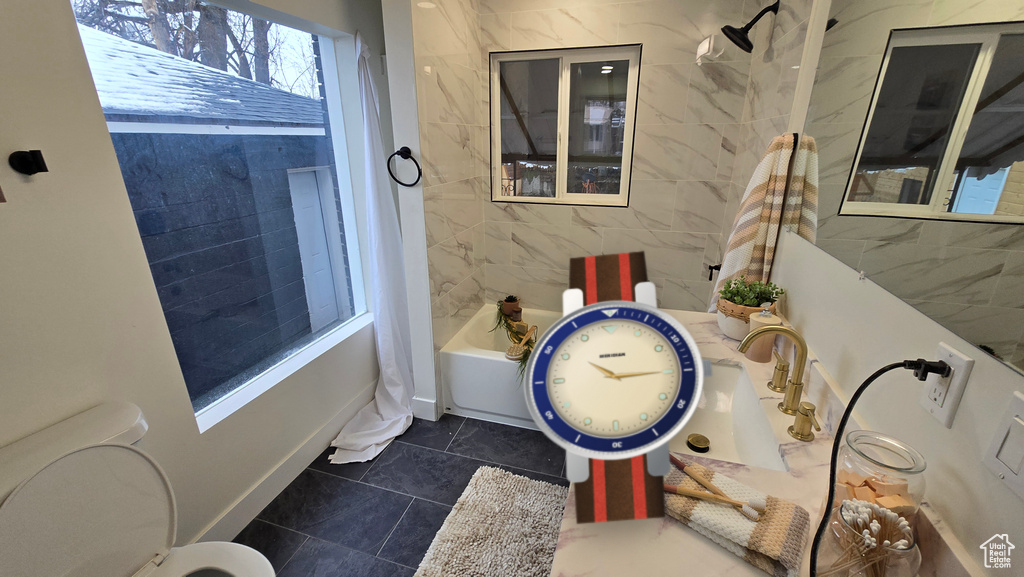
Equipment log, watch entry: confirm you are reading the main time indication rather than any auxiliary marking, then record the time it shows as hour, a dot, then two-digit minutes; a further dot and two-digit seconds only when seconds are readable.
10.15
